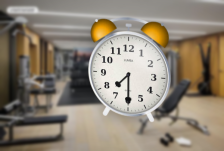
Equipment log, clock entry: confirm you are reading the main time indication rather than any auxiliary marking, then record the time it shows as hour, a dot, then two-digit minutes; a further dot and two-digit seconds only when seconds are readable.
7.30
